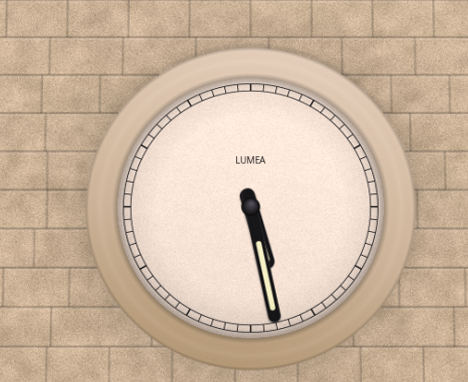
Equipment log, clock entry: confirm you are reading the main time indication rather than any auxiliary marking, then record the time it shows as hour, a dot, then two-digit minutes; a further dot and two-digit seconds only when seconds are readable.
5.28
